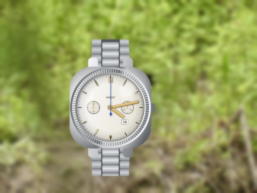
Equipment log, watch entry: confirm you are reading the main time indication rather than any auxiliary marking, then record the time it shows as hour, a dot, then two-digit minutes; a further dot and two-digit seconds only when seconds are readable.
4.13
